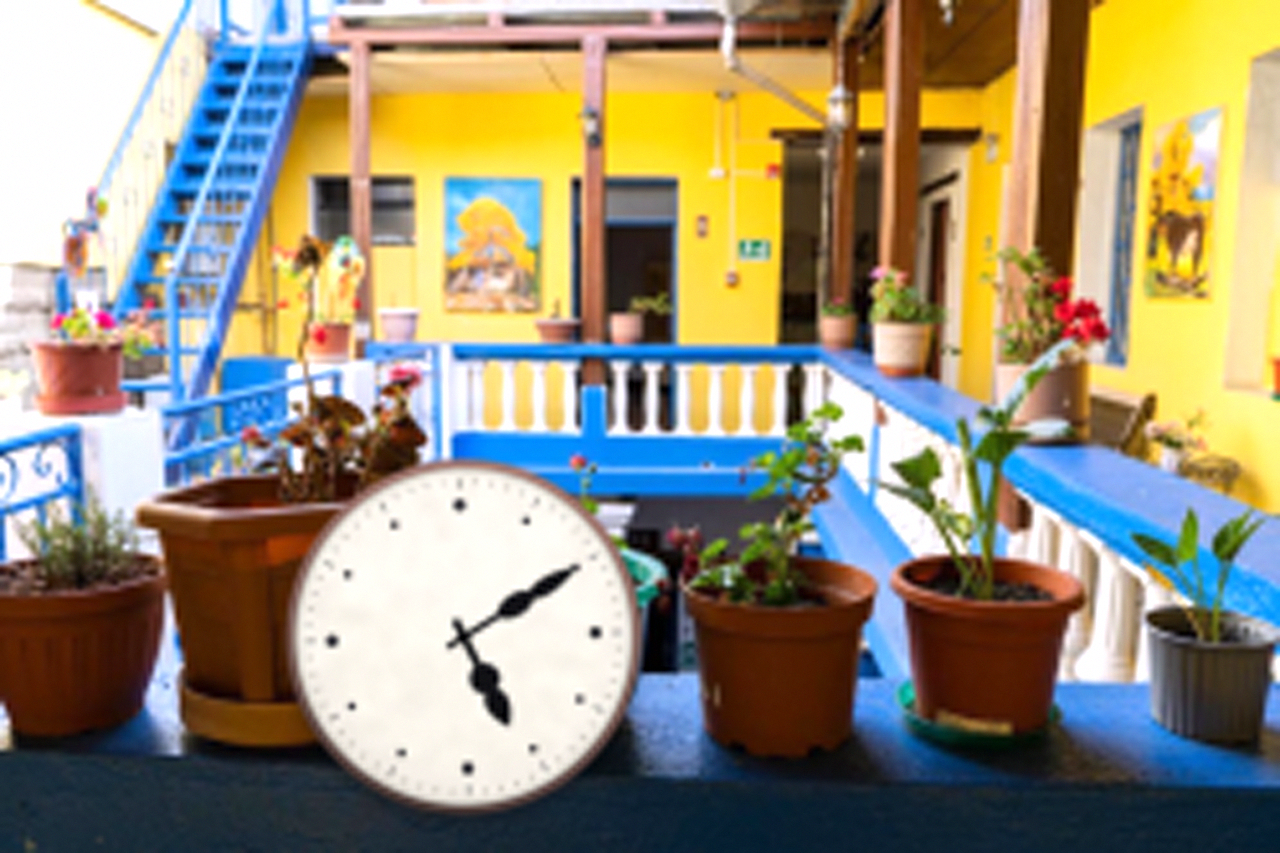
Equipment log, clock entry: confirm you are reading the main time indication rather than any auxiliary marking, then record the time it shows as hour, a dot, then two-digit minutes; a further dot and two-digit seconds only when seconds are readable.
5.10
